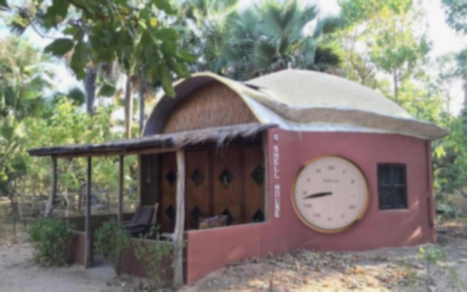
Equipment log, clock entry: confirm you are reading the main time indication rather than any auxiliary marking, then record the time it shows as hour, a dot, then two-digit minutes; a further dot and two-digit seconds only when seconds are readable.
8.43
